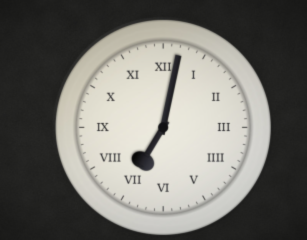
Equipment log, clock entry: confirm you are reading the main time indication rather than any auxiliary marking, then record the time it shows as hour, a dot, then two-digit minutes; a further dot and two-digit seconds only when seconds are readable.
7.02
